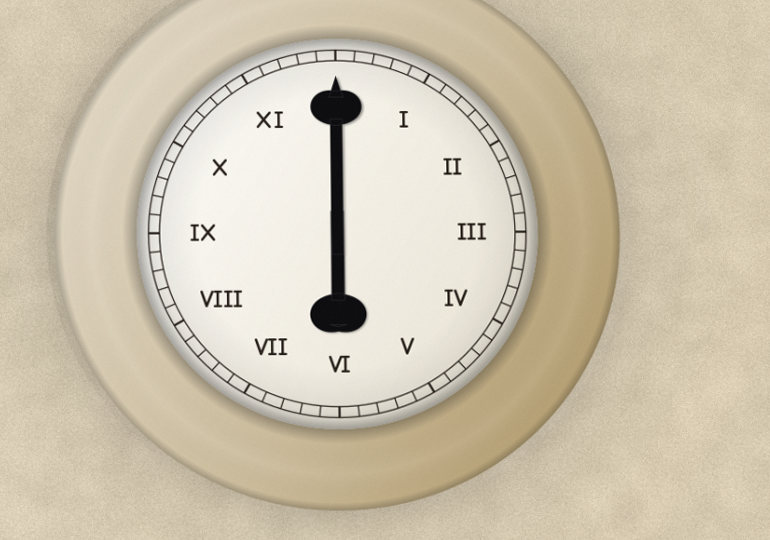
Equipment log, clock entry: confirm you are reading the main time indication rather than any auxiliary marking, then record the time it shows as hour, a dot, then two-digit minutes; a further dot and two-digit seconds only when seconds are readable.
6.00
